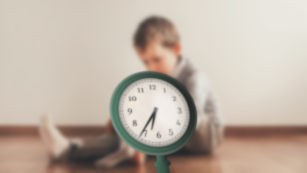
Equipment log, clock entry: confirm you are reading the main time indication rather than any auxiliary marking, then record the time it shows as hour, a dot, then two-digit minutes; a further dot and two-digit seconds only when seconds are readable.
6.36
